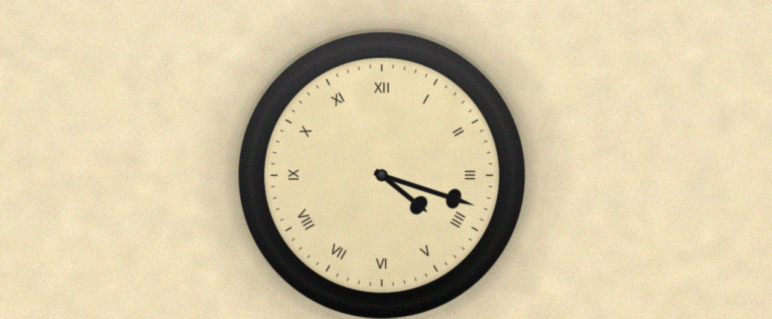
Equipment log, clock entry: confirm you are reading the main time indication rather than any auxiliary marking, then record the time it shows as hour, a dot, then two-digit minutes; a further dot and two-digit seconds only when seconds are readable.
4.18
